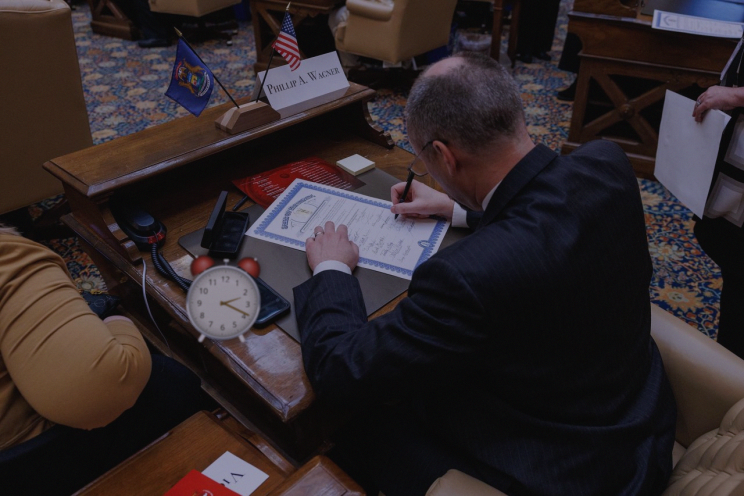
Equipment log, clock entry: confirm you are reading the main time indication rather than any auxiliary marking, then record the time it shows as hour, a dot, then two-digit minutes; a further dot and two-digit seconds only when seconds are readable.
2.19
